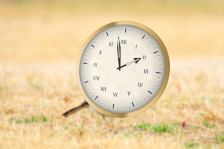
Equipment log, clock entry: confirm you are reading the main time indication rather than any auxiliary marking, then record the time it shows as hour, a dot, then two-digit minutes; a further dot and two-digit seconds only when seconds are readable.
1.58
